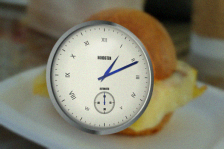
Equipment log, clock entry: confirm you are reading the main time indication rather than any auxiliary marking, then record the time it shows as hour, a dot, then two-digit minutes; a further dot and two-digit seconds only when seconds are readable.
1.11
